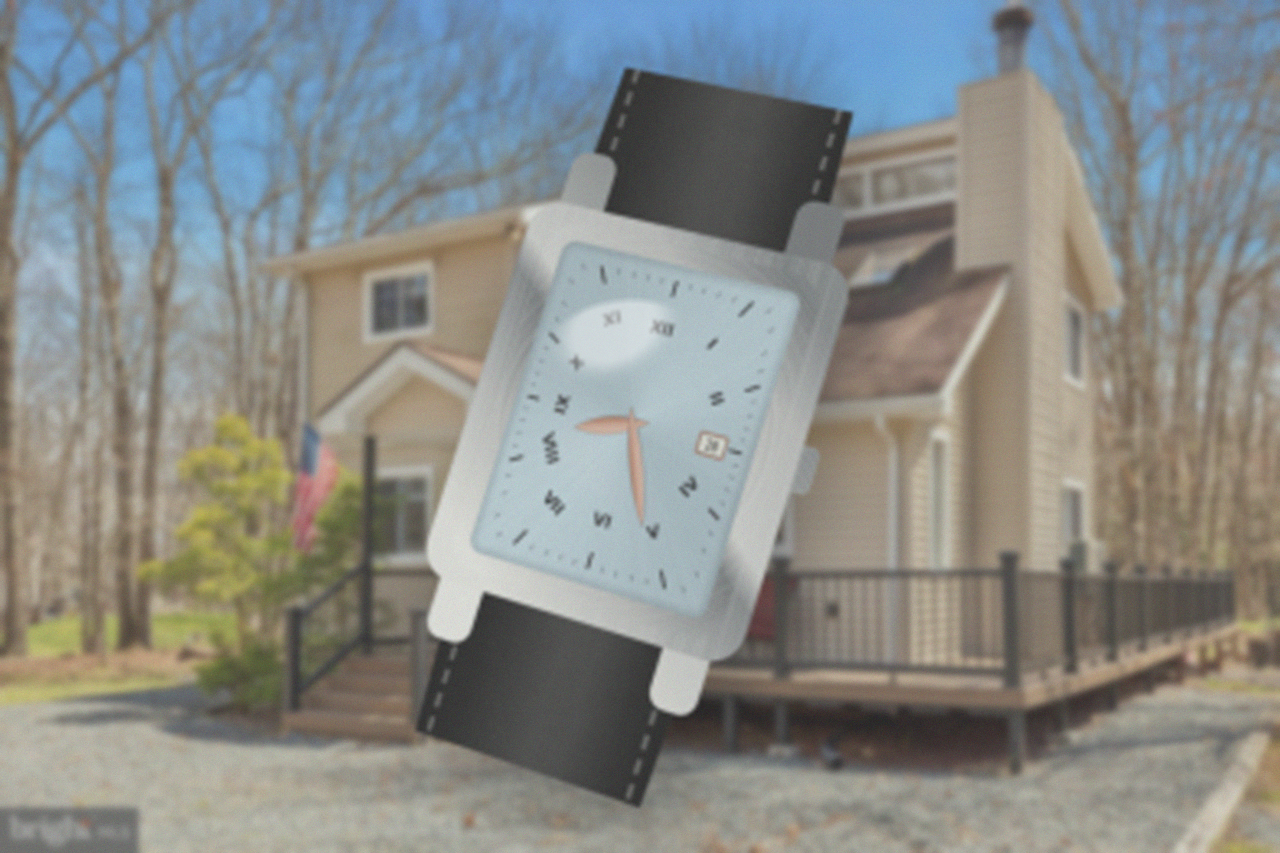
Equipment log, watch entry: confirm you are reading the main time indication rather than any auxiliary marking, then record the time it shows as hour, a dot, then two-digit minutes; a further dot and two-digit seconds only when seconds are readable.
8.26
